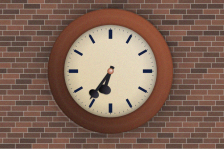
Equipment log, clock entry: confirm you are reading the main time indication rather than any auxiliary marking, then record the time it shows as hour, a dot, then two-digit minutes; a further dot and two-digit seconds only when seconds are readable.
6.36
